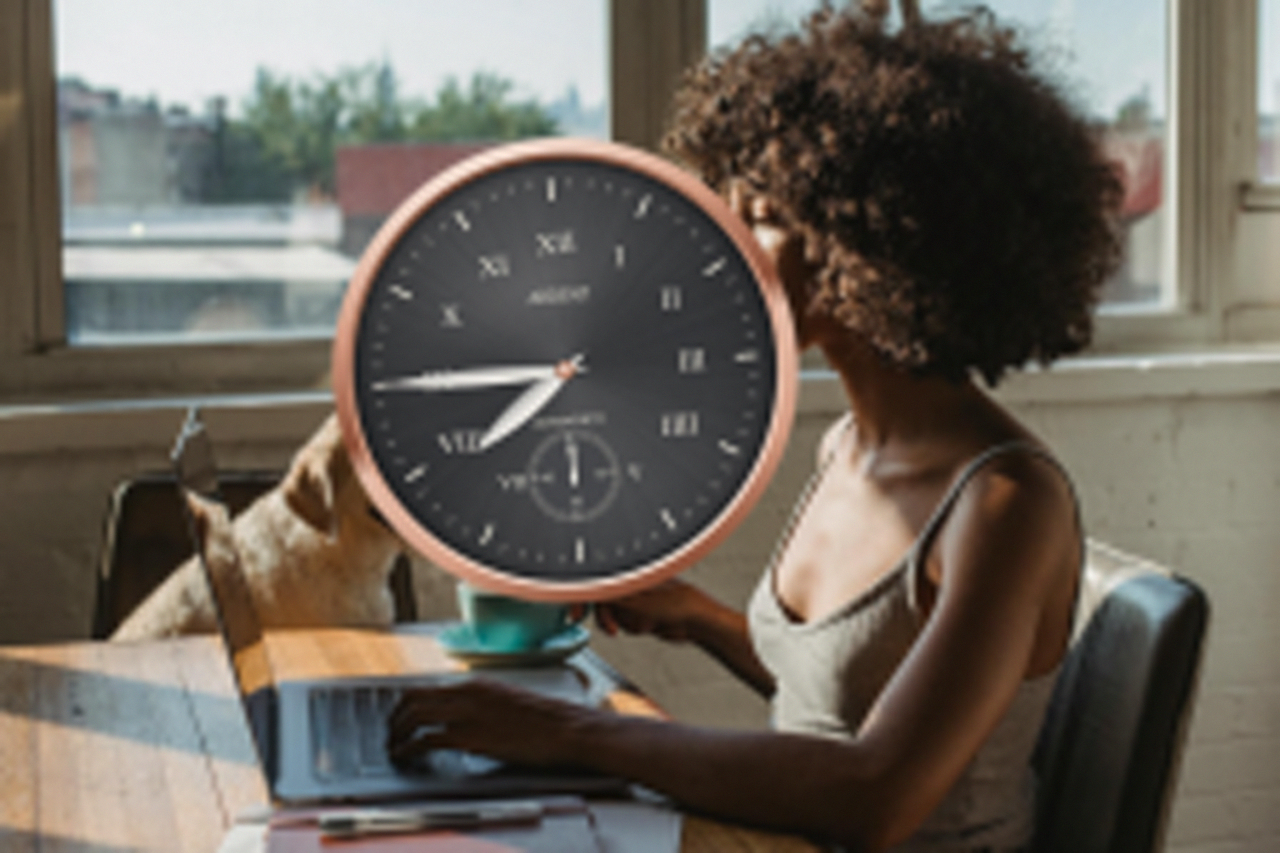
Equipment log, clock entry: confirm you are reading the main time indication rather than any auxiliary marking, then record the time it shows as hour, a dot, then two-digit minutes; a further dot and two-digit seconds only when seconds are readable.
7.45
